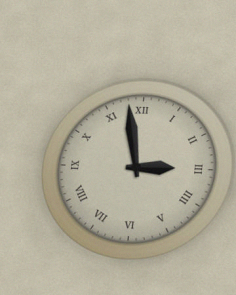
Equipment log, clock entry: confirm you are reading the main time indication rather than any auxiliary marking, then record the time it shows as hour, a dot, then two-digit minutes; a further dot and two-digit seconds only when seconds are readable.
2.58
